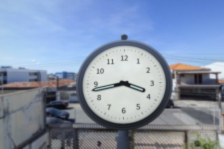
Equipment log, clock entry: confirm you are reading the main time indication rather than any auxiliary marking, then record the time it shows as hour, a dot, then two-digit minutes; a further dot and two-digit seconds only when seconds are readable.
3.43
